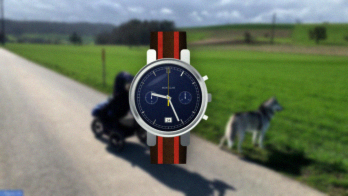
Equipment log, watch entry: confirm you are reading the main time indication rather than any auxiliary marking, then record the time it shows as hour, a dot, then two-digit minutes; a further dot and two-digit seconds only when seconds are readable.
9.26
